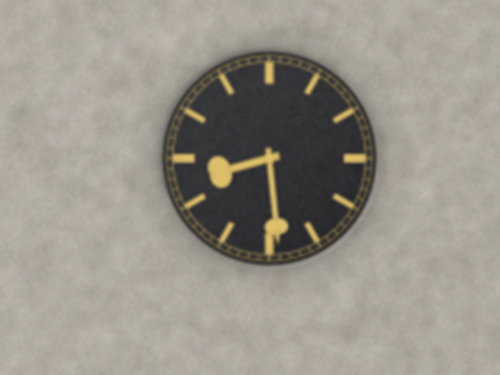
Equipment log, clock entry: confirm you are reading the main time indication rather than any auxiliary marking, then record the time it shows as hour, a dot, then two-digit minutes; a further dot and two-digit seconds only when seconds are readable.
8.29
